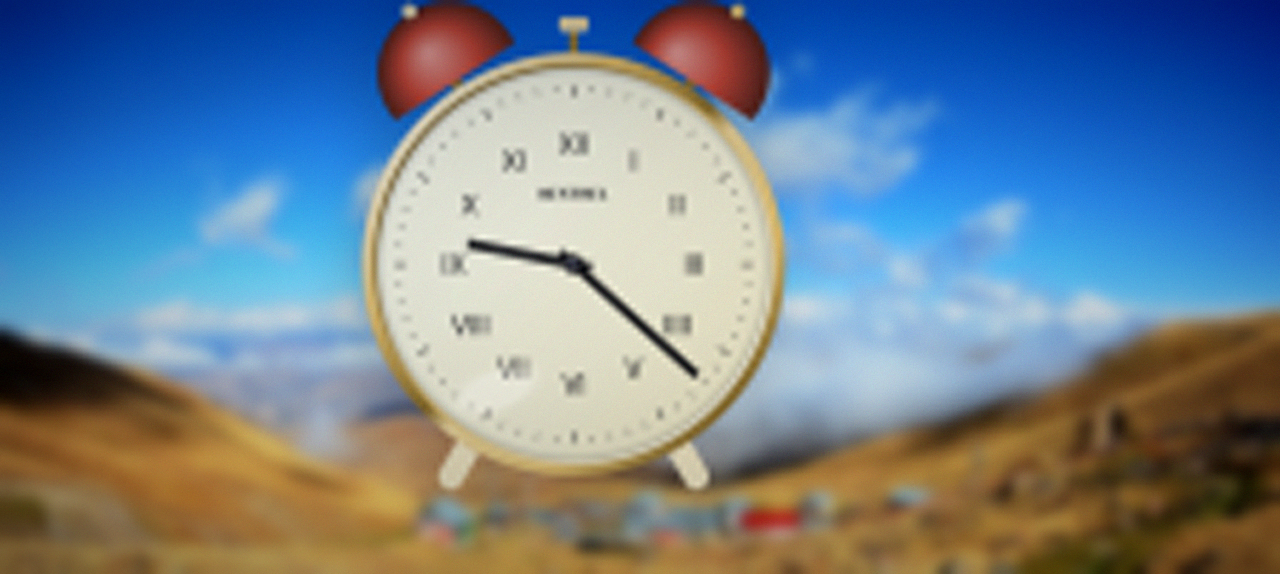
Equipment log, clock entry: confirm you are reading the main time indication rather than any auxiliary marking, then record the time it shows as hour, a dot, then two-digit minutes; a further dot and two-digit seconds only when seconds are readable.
9.22
